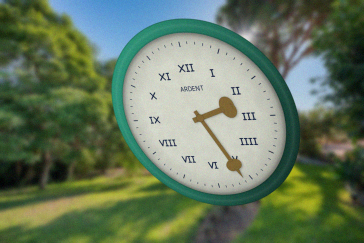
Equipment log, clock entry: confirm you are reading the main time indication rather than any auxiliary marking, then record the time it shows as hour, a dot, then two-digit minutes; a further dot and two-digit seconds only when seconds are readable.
2.26
